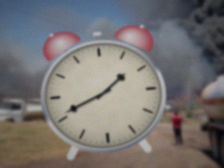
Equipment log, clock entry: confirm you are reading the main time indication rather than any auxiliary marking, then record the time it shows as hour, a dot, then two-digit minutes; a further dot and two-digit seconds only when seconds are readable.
1.41
